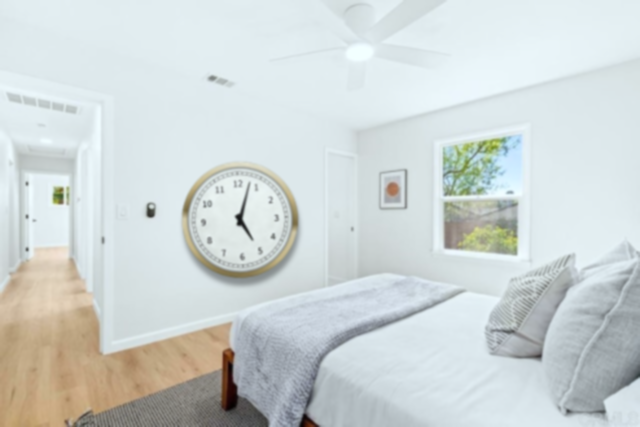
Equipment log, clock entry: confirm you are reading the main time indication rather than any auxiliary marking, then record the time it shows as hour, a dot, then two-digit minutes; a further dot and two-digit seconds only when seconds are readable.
5.03
